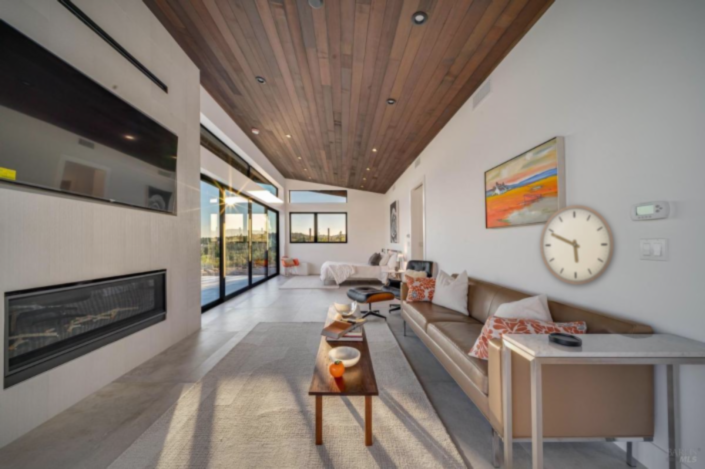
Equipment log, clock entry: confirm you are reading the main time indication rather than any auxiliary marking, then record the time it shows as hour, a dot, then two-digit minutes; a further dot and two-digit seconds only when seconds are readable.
5.49
